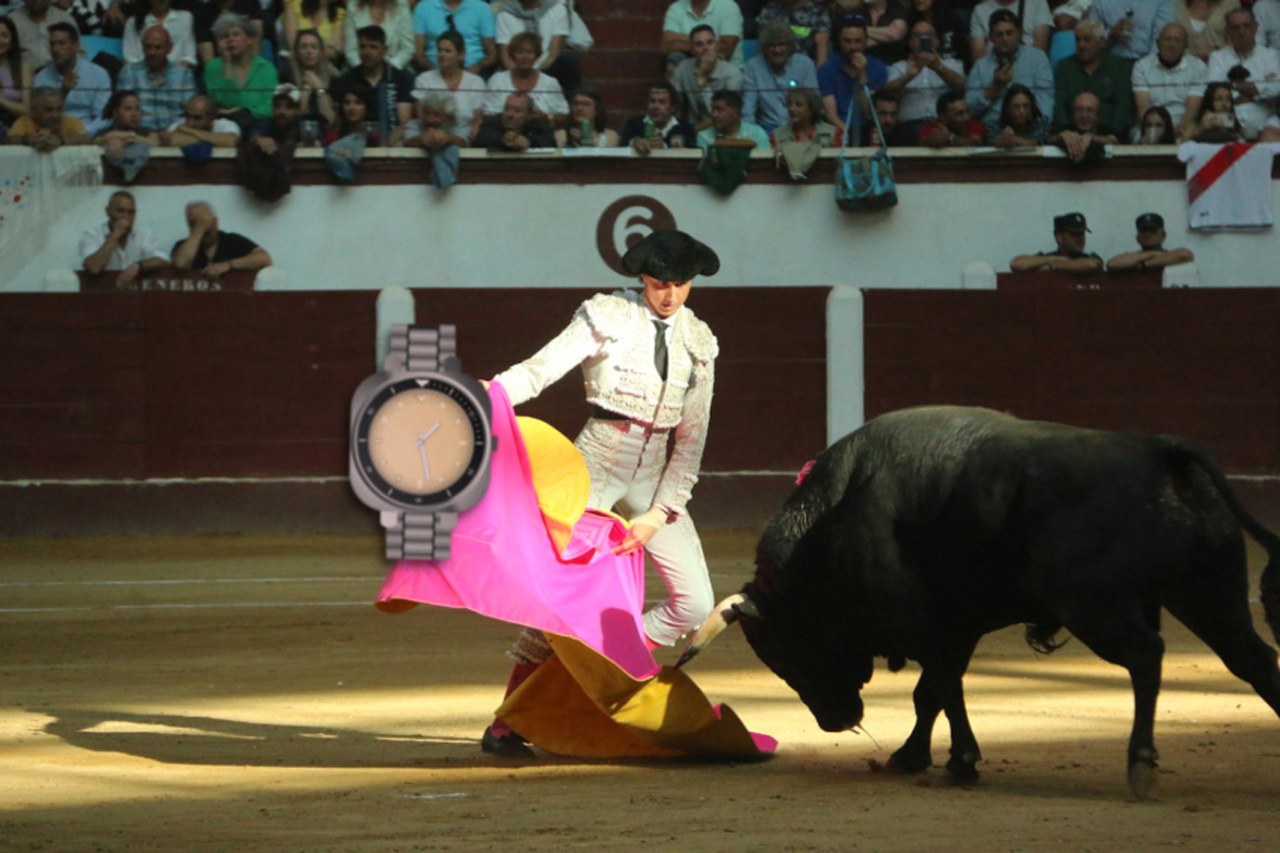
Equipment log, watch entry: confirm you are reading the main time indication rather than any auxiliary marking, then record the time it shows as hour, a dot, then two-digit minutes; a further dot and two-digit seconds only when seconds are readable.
1.28
